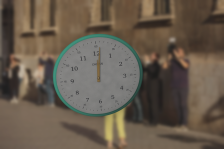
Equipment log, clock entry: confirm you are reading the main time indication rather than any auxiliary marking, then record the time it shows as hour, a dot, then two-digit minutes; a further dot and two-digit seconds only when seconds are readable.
12.01
